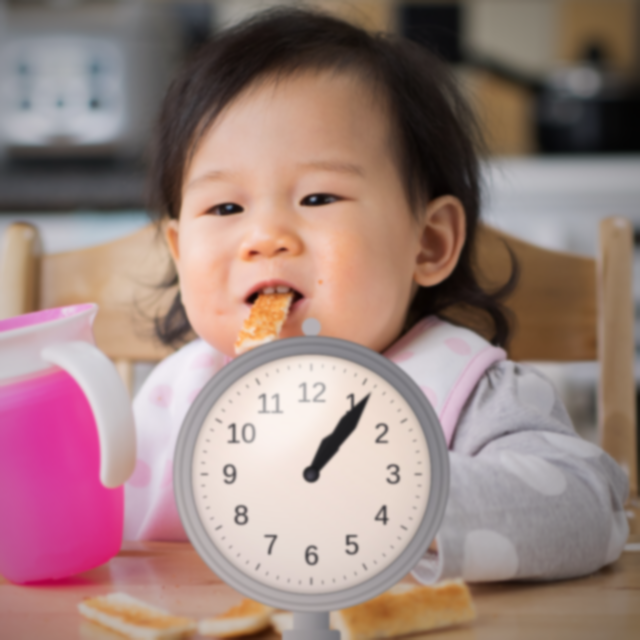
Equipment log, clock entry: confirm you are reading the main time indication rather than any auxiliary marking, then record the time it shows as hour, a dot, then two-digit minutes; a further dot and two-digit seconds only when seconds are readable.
1.06
